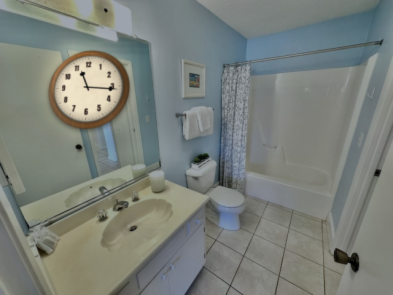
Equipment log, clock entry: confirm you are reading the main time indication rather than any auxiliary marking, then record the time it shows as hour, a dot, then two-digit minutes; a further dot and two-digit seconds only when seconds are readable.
11.16
